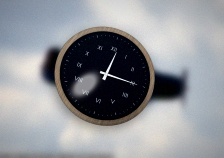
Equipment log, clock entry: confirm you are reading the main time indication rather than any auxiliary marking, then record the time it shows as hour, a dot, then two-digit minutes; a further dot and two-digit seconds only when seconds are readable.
12.15
